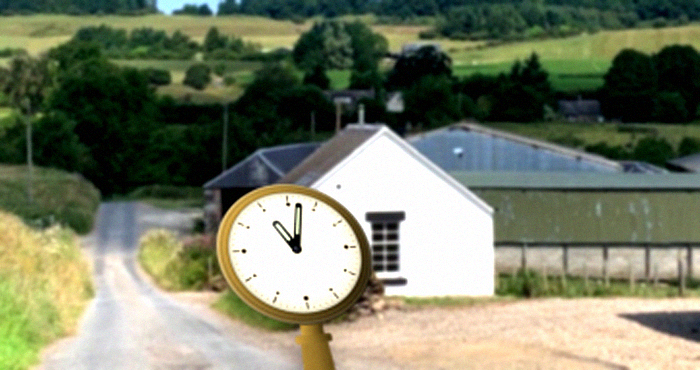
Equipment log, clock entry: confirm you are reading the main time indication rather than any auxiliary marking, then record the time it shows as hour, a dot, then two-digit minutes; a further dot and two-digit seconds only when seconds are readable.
11.02
